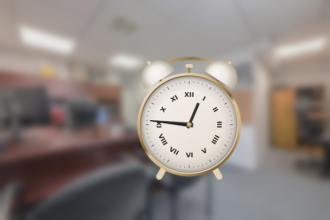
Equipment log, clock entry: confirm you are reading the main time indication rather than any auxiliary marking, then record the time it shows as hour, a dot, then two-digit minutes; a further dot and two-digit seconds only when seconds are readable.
12.46
